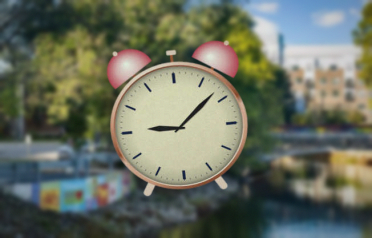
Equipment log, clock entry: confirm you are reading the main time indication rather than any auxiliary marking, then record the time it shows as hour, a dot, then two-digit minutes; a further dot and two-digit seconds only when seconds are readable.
9.08
